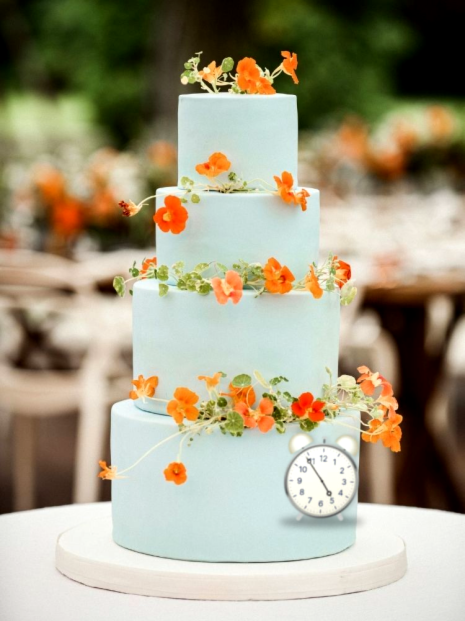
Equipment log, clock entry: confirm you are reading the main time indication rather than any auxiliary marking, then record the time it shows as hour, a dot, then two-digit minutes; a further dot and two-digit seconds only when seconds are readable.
4.54
